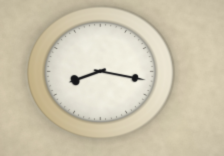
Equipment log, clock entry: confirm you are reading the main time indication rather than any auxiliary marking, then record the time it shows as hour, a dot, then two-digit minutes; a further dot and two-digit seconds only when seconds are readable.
8.17
